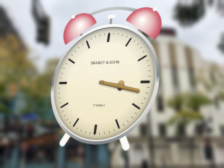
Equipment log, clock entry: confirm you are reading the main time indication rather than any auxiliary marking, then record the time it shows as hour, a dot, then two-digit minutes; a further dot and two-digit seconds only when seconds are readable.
3.17
